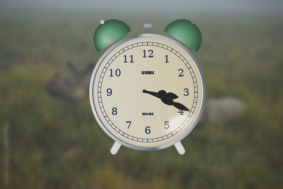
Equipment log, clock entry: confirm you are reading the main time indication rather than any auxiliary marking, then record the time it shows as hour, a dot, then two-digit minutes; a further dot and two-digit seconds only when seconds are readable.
3.19
